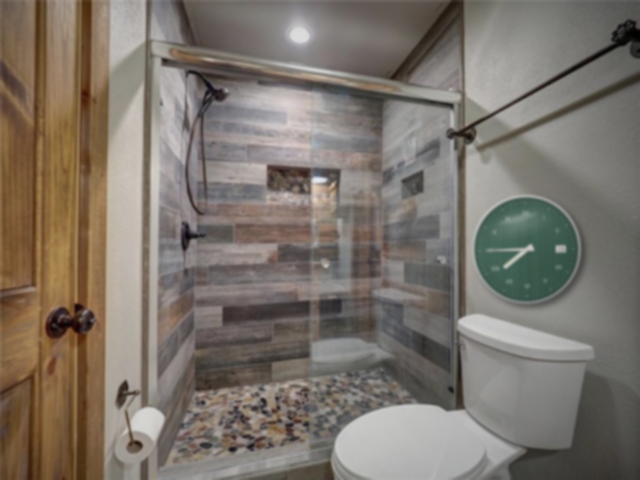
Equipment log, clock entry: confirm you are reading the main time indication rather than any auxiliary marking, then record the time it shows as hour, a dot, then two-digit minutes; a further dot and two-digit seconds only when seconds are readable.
7.45
